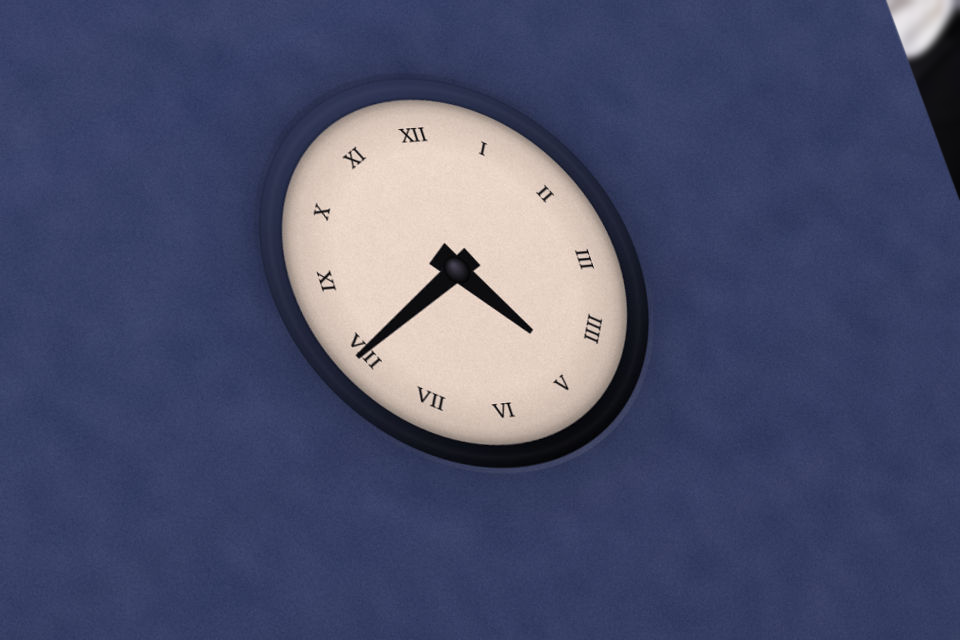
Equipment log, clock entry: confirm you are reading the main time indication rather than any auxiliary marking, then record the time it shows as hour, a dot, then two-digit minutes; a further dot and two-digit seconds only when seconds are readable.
4.40
